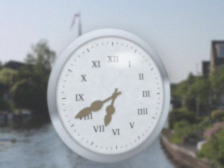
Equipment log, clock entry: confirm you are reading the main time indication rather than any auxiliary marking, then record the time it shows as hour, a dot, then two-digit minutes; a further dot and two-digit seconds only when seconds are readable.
6.41
